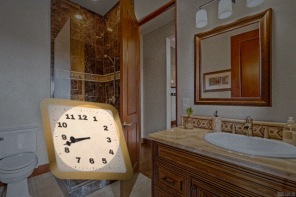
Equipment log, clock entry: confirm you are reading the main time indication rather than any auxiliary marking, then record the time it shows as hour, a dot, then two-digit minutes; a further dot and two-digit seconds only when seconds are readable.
8.42
